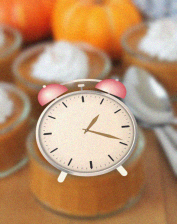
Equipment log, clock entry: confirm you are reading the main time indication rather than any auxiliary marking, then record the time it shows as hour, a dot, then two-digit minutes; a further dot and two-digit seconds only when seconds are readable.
1.19
